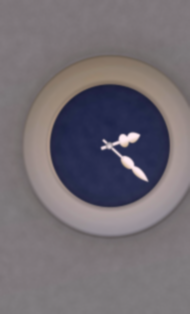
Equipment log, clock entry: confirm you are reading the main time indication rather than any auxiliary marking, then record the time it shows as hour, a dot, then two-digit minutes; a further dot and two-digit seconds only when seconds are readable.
2.22
